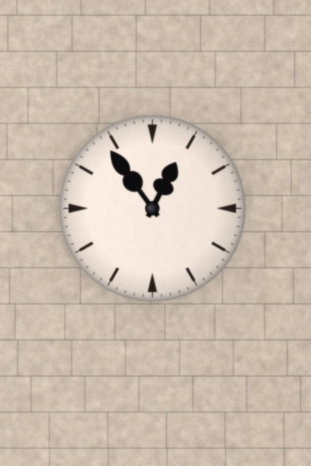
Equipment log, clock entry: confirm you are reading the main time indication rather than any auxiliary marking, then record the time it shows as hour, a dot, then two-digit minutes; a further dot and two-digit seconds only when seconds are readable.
12.54
